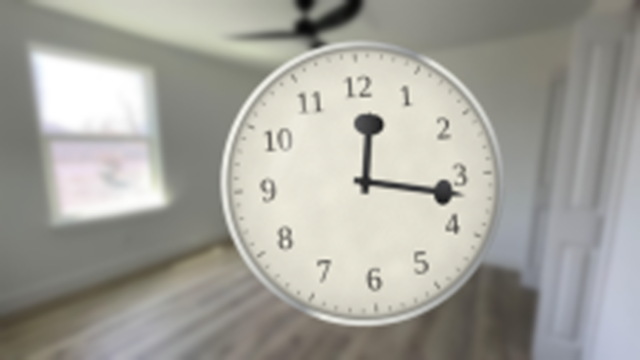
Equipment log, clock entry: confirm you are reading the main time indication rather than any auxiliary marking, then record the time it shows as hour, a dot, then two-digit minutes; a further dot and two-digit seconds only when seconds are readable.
12.17
